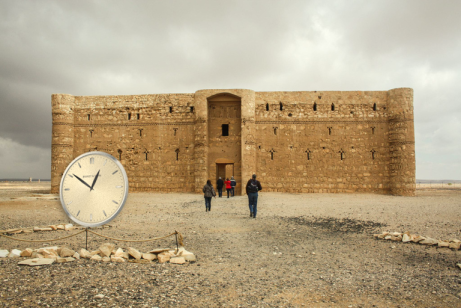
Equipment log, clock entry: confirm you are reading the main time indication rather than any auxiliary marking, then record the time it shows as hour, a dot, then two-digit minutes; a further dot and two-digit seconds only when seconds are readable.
12.51
